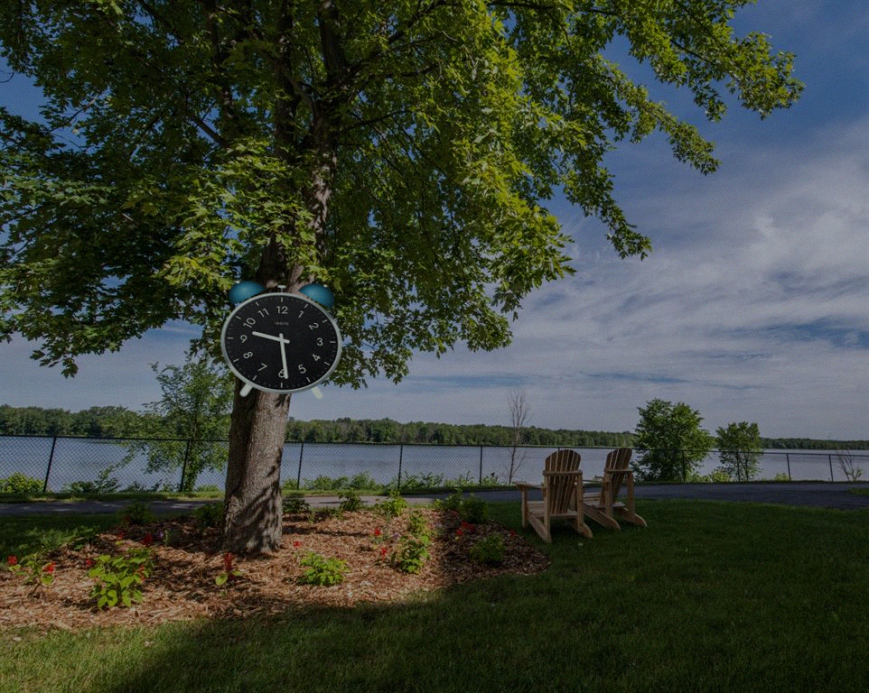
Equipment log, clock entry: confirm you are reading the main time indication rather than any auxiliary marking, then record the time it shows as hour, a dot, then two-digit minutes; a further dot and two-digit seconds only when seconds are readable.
9.29
